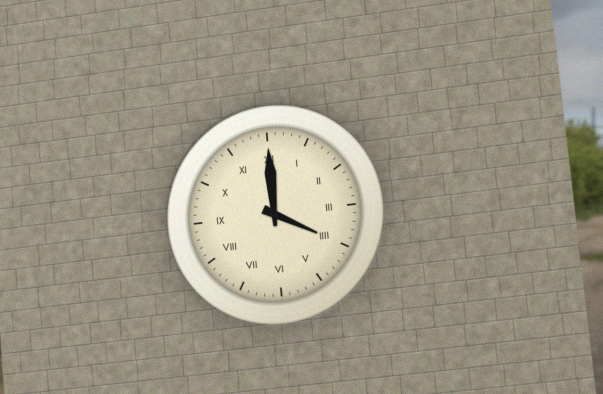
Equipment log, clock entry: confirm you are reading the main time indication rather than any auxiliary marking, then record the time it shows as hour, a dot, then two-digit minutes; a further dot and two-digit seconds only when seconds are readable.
4.00
